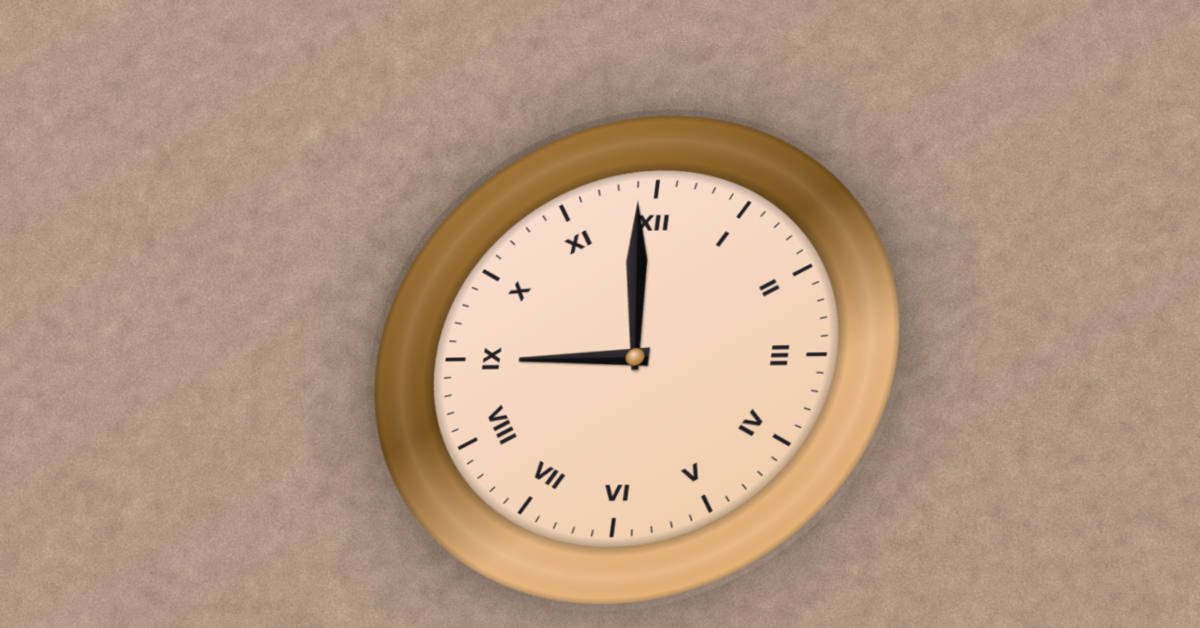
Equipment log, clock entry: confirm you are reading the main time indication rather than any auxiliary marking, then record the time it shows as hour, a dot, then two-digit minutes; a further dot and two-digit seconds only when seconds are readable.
8.59
